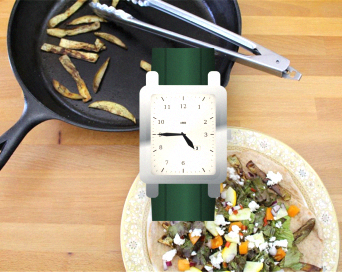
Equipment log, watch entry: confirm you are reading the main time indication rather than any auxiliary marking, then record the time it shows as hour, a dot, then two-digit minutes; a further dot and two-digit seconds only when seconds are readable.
4.45
